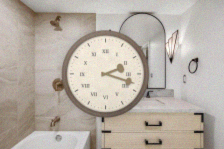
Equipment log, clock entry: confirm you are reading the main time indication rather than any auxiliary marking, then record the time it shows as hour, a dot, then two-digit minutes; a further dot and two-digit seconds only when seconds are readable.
2.18
